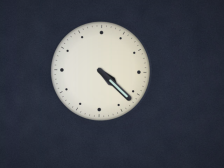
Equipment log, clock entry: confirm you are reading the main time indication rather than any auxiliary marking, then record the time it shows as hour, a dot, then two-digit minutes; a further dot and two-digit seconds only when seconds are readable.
4.22
